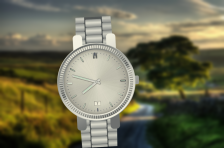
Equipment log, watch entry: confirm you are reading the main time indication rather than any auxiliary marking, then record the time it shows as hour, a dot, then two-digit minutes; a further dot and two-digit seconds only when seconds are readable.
7.48
